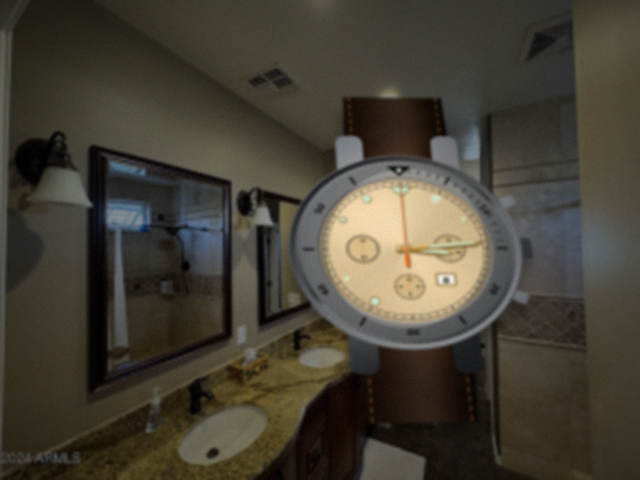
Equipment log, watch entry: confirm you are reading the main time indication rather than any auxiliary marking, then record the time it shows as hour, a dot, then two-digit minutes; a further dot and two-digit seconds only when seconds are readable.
3.14
